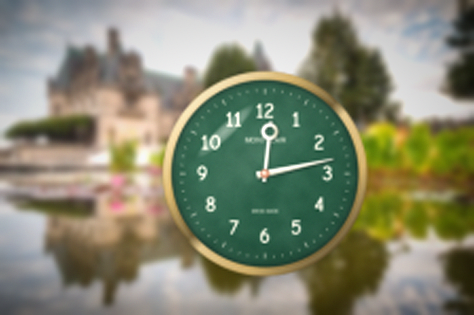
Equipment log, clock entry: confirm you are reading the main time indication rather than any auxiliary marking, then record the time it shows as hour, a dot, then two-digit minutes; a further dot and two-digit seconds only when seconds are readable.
12.13
